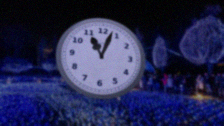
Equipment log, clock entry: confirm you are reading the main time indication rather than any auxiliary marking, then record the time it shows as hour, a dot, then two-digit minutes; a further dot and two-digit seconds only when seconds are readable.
11.03
